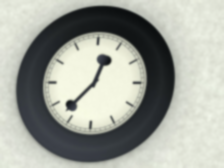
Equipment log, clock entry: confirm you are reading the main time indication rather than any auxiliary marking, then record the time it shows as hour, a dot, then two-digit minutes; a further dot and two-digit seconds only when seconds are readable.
12.37
